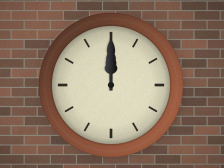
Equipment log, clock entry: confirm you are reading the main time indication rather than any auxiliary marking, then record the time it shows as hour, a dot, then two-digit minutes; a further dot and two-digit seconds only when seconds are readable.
12.00
